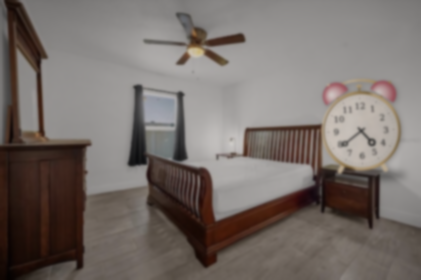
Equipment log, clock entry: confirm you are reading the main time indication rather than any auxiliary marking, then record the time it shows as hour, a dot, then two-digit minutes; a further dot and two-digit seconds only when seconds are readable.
4.39
